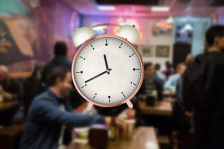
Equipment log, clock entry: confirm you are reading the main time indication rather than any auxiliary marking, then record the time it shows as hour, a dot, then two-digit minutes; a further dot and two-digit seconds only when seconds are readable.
11.41
